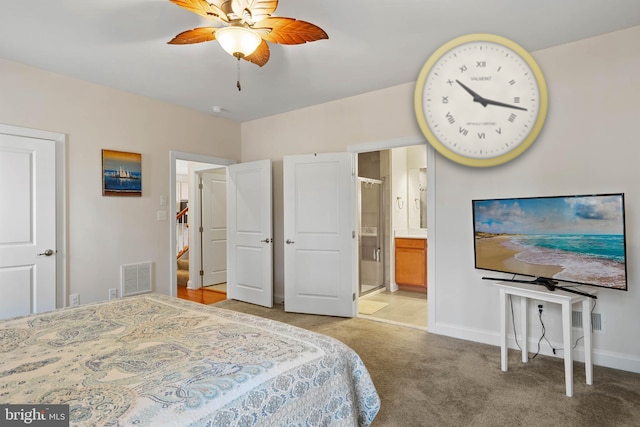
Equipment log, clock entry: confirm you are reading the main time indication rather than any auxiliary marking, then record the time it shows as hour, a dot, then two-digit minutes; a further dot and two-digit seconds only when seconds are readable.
10.17
